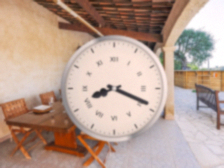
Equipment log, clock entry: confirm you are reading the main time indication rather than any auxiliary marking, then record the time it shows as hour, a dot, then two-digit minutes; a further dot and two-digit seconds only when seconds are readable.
8.19
